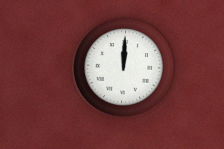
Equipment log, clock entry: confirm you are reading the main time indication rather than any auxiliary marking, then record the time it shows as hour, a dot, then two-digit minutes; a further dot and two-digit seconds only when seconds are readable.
12.00
